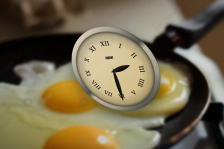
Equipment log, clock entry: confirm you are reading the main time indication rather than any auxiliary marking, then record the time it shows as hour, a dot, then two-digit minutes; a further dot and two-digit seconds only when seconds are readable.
2.30
